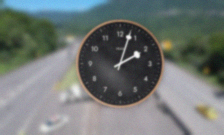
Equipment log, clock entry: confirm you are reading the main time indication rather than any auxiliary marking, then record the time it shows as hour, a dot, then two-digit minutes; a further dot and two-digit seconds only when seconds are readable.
2.03
